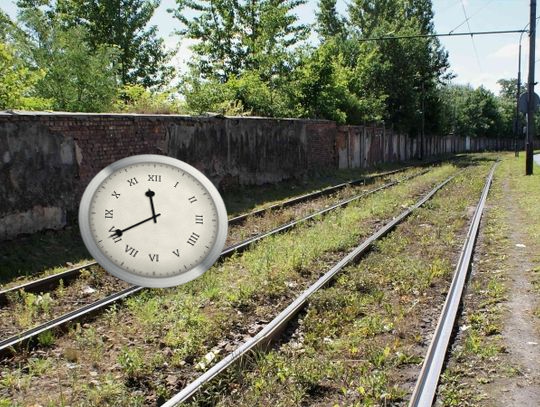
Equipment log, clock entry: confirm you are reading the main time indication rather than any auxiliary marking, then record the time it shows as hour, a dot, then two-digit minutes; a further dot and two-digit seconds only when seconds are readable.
11.40
